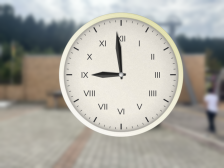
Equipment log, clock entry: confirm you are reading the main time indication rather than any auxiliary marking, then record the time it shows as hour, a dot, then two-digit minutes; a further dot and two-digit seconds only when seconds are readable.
8.59
